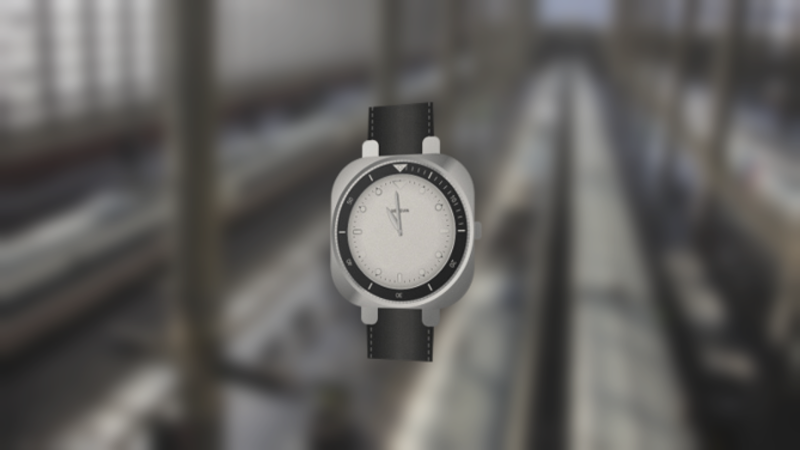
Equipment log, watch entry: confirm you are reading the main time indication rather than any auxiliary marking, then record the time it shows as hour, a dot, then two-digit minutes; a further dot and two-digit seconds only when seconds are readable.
10.59
